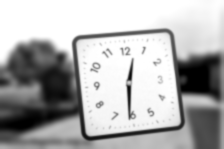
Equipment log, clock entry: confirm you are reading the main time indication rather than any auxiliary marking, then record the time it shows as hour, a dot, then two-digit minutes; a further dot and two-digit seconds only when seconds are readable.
12.31
